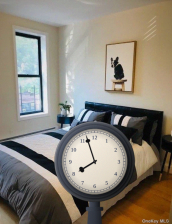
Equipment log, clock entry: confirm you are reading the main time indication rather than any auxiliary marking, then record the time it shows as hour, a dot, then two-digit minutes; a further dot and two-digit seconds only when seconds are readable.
7.57
